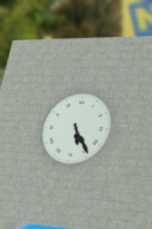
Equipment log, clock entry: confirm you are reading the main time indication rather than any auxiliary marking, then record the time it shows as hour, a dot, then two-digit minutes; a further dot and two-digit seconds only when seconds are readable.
5.24
